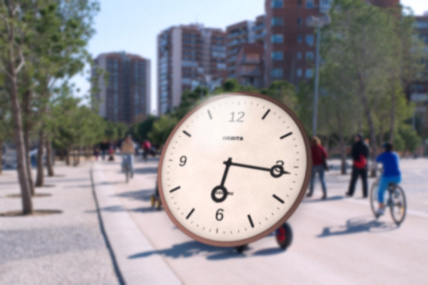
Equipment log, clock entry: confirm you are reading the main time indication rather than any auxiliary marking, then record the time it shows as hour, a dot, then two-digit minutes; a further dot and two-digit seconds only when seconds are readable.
6.16
